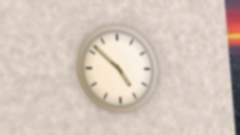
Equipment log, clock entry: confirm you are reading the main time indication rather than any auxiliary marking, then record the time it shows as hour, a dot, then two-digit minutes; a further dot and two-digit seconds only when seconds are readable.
4.52
